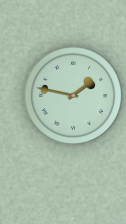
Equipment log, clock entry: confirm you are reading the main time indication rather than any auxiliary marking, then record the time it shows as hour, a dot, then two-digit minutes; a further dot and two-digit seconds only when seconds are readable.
1.47
